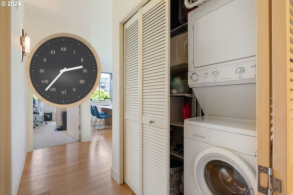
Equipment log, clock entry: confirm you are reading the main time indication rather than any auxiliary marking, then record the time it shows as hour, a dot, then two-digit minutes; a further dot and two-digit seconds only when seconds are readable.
2.37
